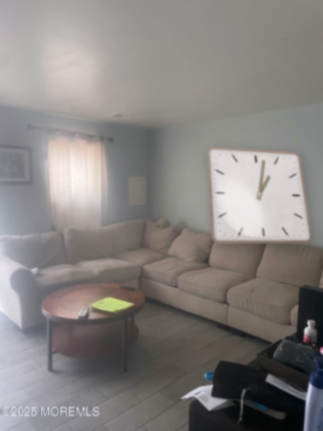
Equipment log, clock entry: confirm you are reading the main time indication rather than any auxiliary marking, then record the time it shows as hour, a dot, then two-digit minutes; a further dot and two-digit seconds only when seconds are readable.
1.02
